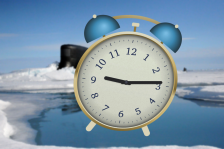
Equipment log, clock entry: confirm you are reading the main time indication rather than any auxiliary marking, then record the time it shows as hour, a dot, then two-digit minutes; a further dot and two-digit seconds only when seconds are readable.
9.14
